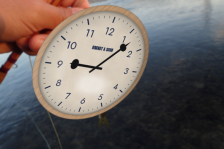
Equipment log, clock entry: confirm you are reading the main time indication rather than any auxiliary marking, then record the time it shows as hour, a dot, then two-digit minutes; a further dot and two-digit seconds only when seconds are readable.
9.07
